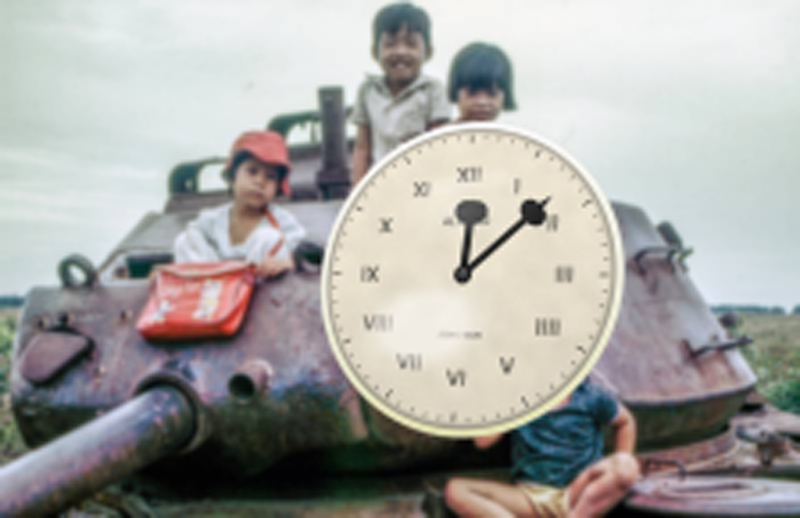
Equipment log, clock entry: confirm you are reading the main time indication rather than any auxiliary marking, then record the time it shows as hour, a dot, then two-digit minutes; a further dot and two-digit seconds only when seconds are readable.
12.08
